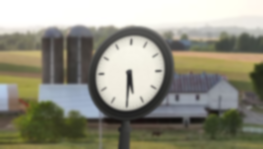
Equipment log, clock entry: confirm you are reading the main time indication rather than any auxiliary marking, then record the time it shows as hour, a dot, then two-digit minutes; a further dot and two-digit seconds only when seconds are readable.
5.30
